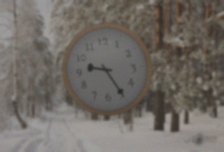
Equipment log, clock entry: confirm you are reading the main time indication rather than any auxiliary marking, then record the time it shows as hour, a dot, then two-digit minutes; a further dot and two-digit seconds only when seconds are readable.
9.25
